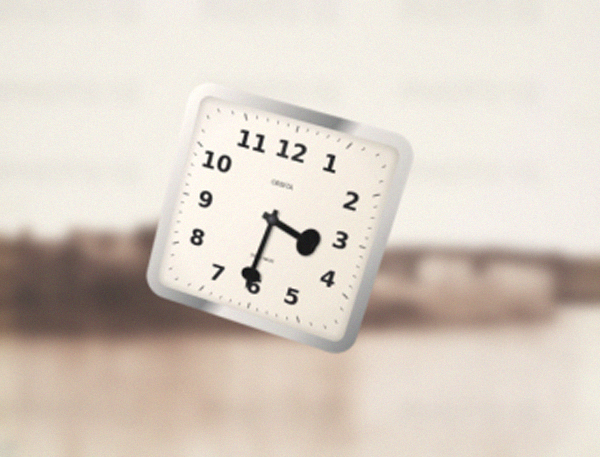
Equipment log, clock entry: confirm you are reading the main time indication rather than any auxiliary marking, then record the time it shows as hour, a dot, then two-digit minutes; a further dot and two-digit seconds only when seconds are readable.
3.31
